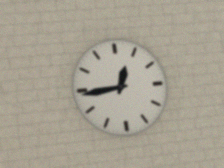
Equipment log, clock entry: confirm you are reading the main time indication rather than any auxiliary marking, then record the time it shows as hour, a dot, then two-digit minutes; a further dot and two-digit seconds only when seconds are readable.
12.44
